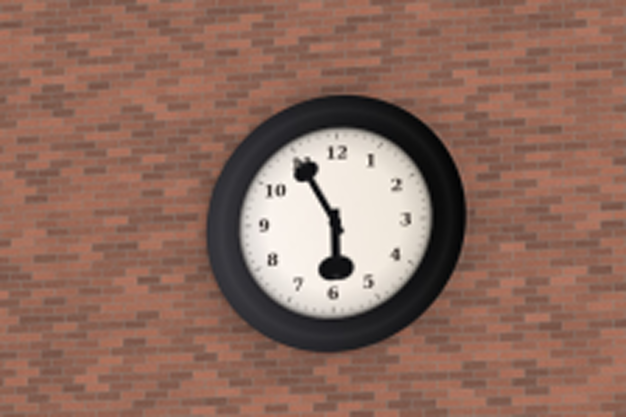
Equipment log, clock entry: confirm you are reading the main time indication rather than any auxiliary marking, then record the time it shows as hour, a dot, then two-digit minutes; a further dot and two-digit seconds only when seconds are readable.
5.55
